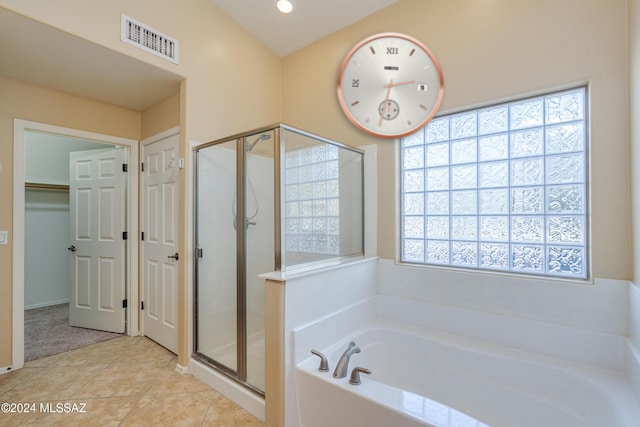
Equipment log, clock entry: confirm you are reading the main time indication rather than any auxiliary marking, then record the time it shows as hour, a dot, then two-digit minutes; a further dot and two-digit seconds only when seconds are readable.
2.32
